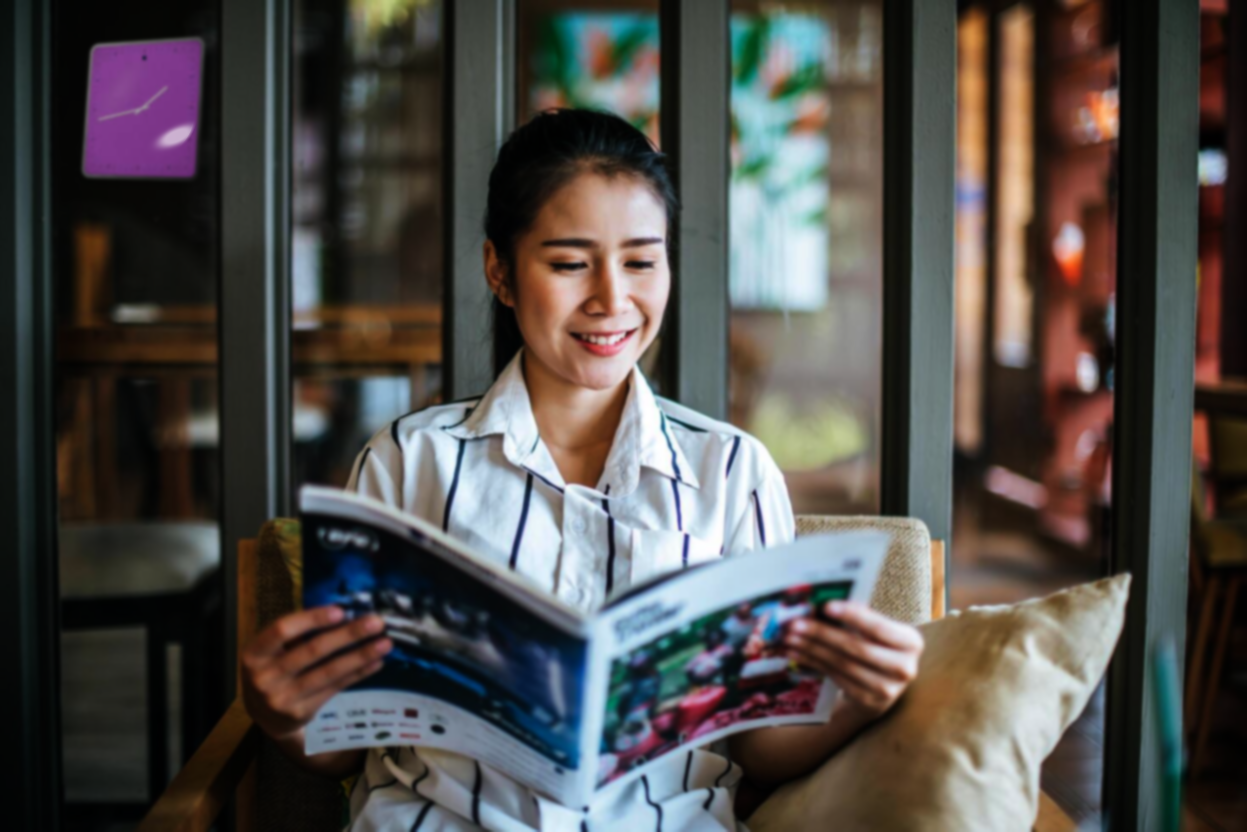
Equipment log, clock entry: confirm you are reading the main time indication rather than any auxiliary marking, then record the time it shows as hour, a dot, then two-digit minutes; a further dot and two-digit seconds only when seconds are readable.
1.43
